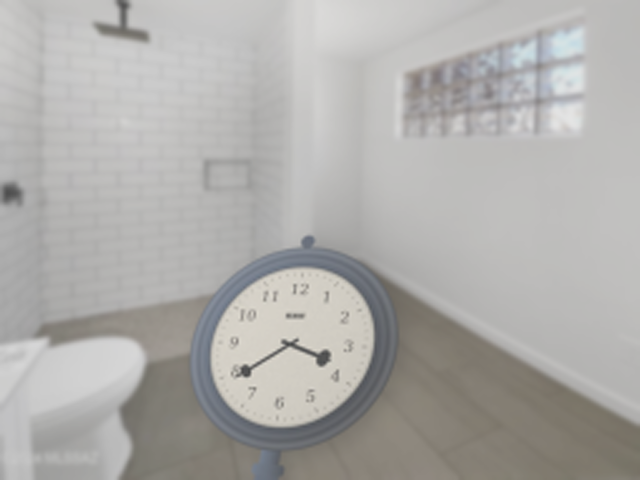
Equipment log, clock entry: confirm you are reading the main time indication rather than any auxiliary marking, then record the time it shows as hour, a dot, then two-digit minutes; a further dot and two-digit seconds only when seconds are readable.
3.39
